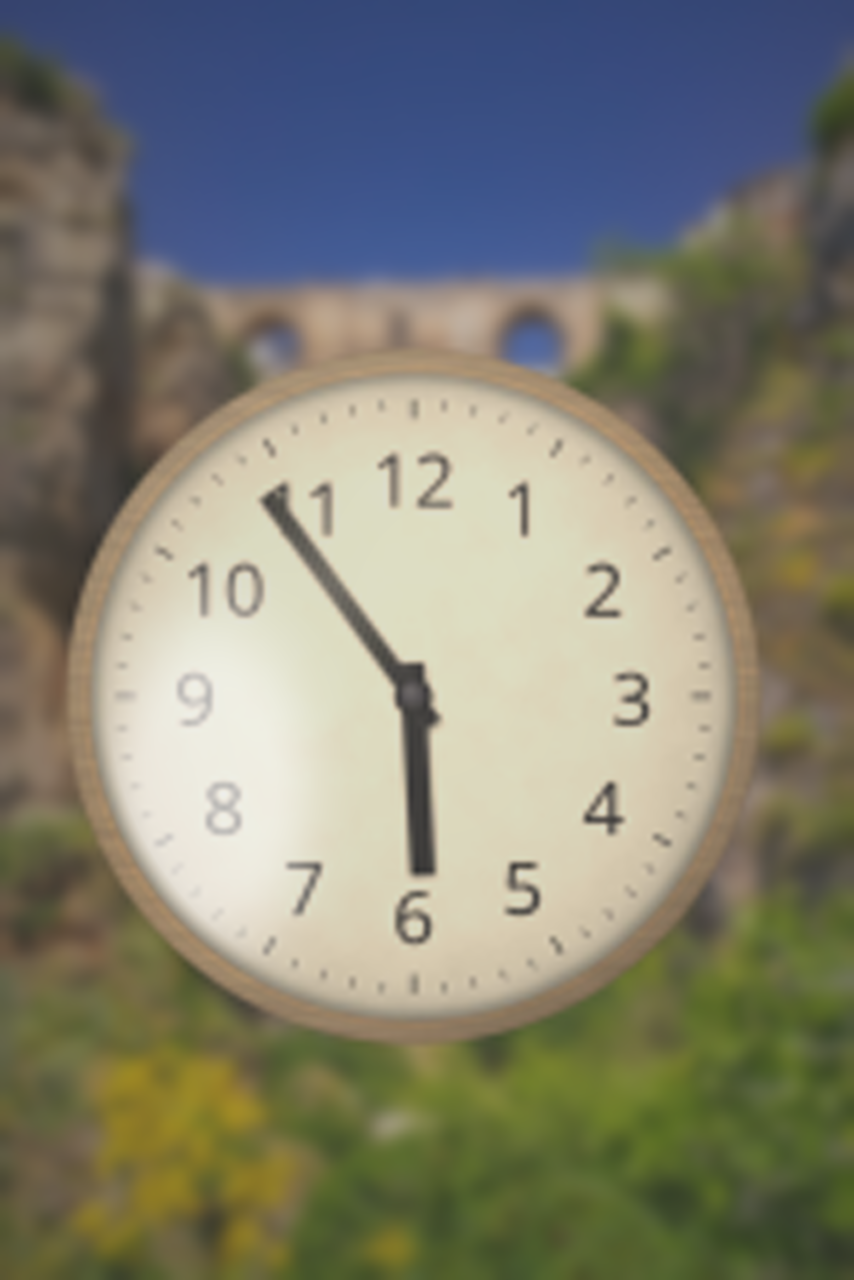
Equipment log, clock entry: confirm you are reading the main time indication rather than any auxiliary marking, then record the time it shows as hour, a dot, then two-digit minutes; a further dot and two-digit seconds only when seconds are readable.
5.54
